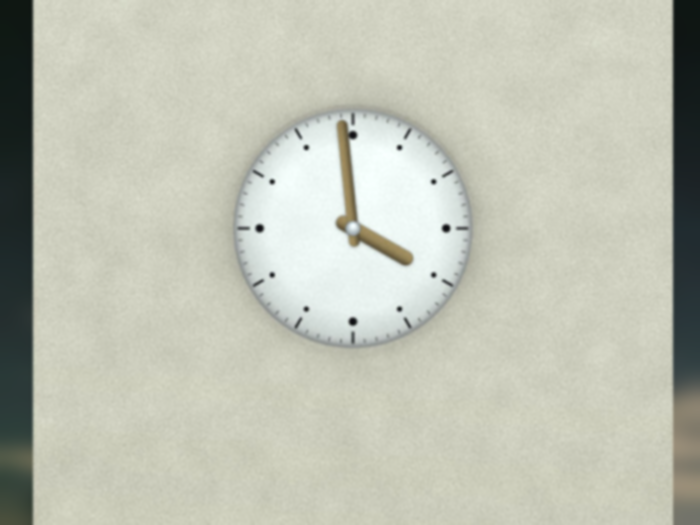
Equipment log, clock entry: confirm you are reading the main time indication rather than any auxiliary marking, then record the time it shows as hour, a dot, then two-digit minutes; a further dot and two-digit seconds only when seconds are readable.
3.59
